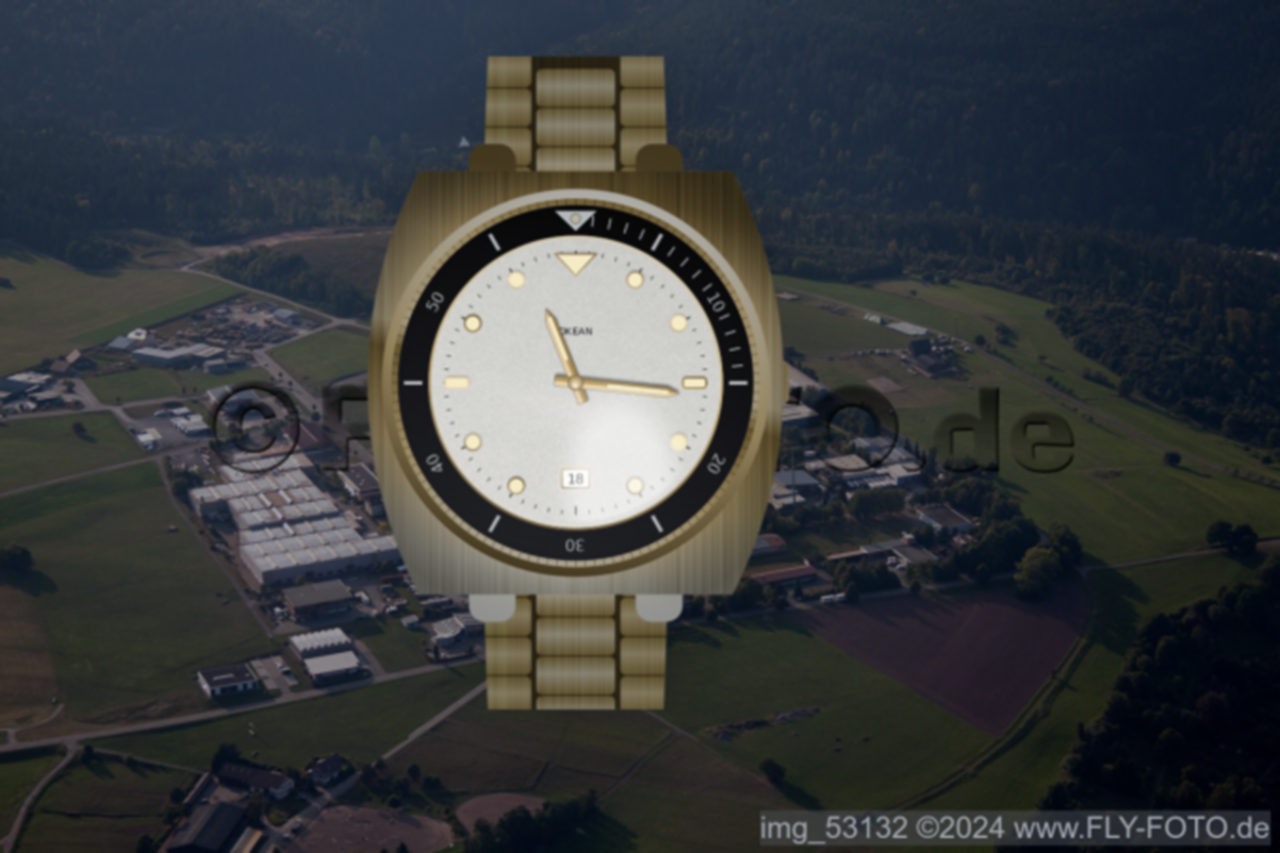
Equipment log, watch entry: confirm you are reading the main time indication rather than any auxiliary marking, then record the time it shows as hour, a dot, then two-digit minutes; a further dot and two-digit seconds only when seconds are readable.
11.16
